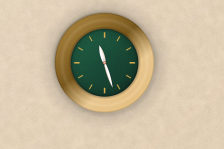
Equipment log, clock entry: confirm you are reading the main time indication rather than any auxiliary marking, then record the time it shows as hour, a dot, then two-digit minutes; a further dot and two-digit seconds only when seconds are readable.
11.27
